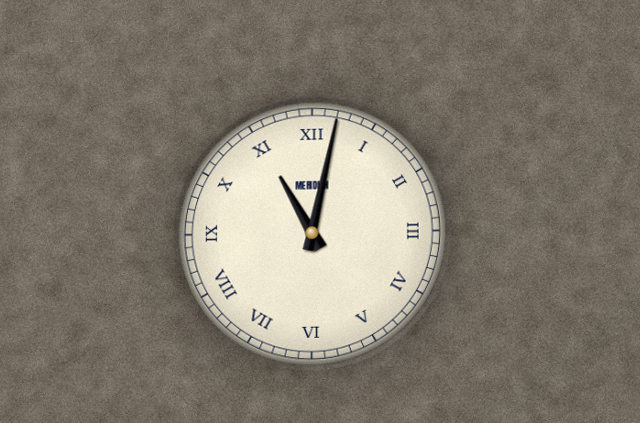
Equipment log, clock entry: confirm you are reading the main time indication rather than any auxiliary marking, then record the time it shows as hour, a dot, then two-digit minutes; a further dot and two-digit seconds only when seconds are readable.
11.02
